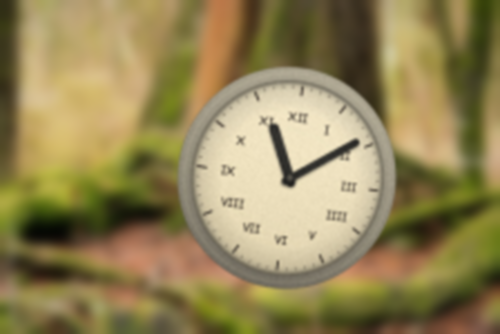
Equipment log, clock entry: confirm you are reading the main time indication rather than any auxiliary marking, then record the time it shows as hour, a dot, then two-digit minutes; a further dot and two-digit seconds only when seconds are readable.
11.09
